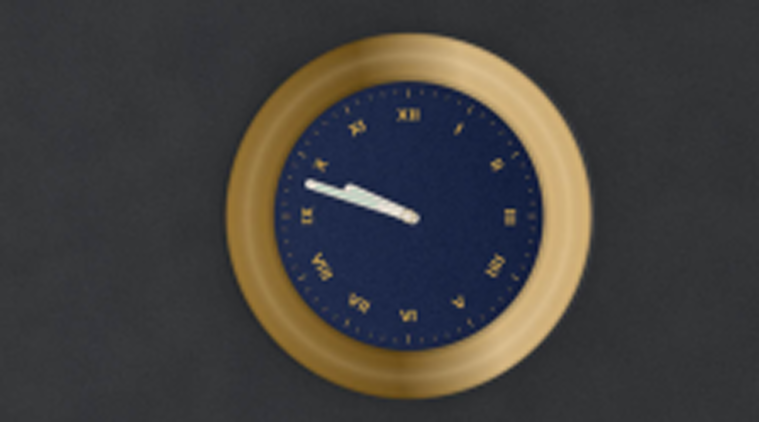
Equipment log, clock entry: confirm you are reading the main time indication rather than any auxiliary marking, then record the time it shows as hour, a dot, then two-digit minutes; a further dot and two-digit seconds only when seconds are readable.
9.48
